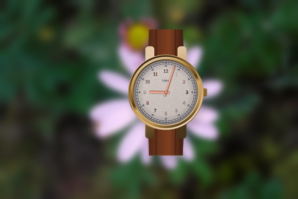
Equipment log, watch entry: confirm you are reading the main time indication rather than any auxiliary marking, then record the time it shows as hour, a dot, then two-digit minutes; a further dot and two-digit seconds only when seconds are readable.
9.03
